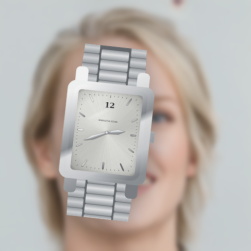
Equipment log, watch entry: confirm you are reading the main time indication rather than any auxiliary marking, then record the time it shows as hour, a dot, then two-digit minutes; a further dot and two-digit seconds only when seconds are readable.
2.41
